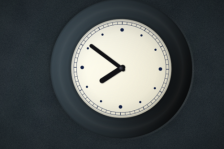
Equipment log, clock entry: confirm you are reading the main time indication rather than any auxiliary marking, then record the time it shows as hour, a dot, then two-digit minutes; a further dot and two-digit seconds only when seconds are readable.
7.51
